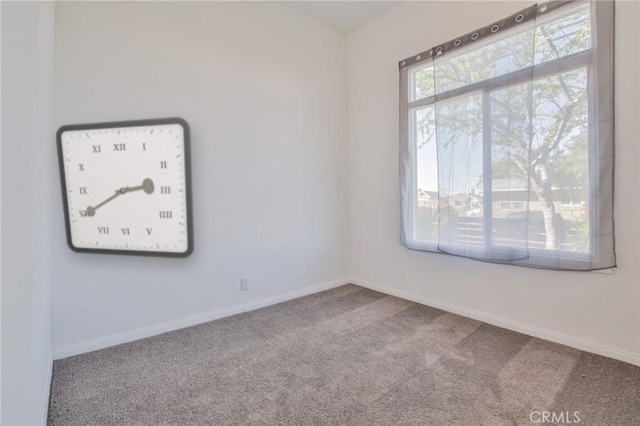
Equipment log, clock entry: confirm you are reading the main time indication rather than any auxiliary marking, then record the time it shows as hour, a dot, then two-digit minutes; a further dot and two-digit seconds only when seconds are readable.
2.40
